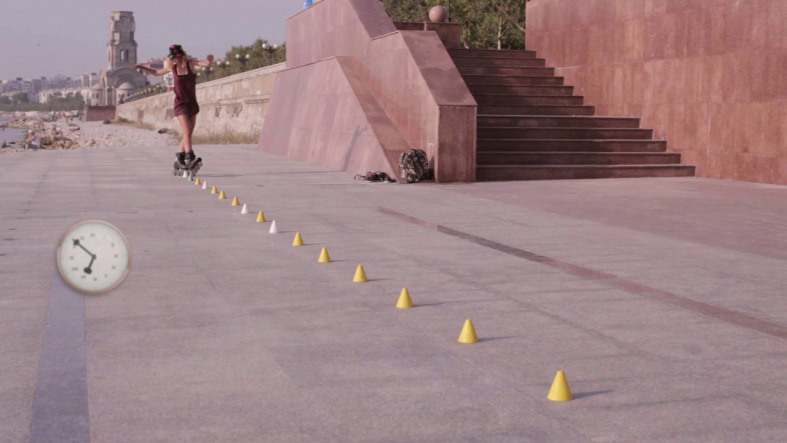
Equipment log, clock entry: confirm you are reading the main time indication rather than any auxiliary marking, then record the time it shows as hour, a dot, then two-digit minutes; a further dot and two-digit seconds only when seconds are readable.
6.52
